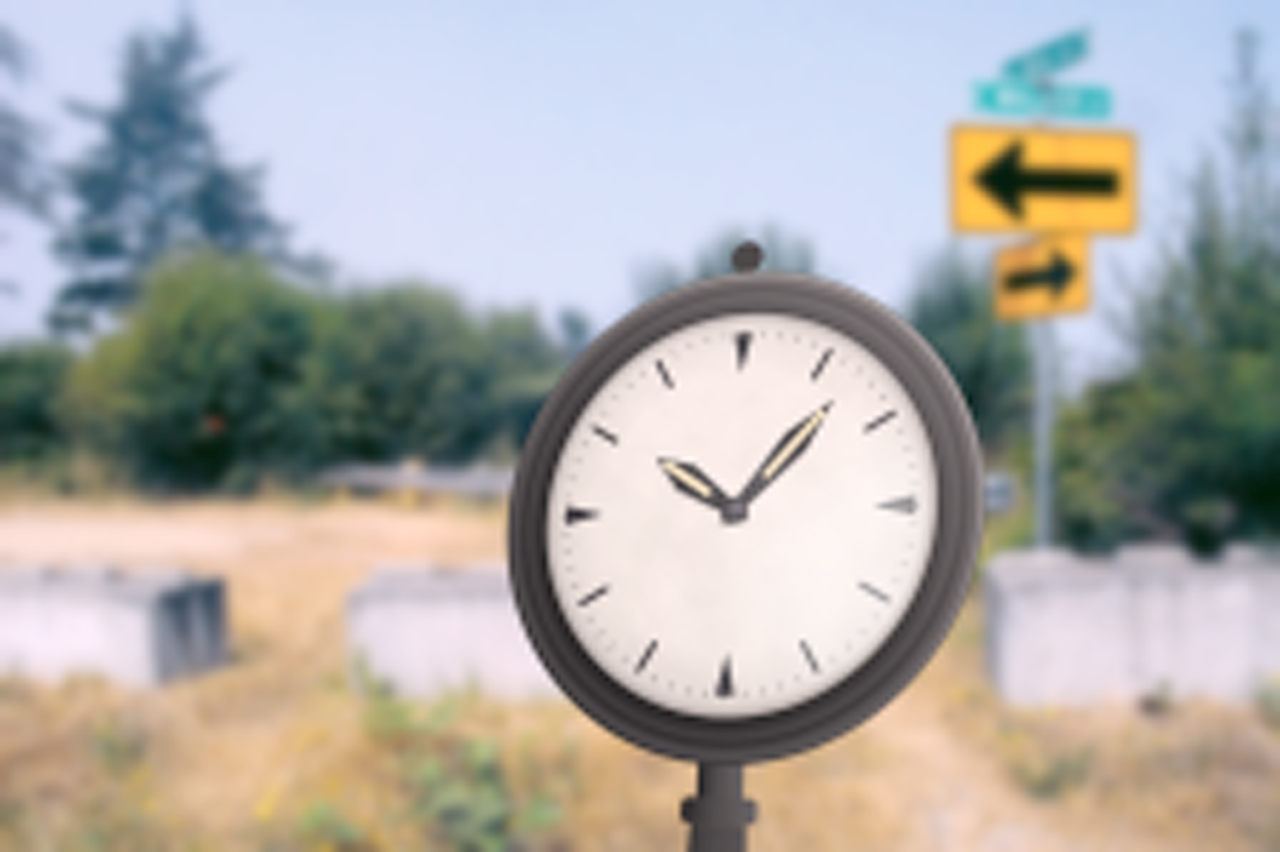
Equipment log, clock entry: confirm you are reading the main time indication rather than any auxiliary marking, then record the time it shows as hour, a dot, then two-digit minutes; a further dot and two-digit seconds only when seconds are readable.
10.07
